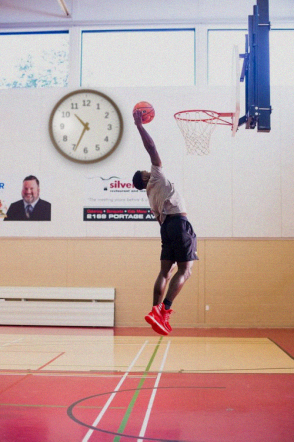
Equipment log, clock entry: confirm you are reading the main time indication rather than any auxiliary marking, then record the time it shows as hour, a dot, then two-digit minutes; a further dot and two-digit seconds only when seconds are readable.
10.34
